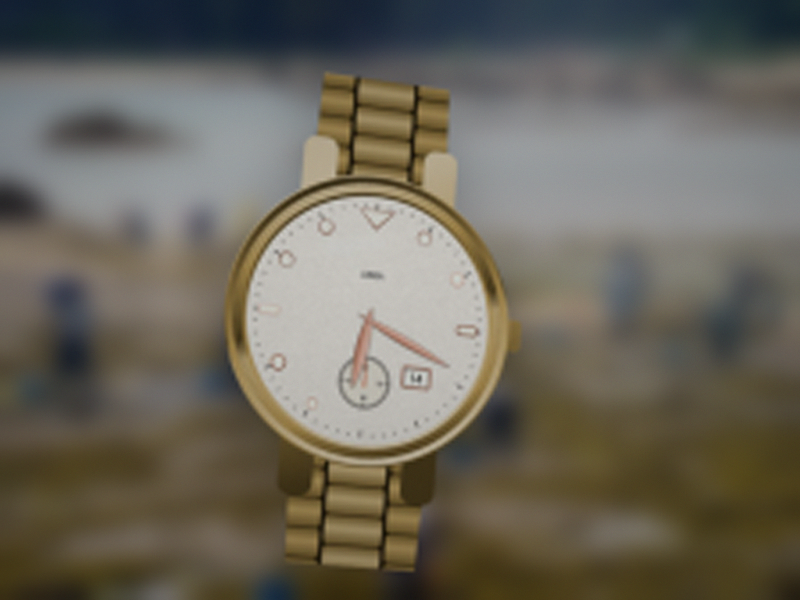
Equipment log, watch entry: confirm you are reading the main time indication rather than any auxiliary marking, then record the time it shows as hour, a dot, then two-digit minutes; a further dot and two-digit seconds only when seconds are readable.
6.19
